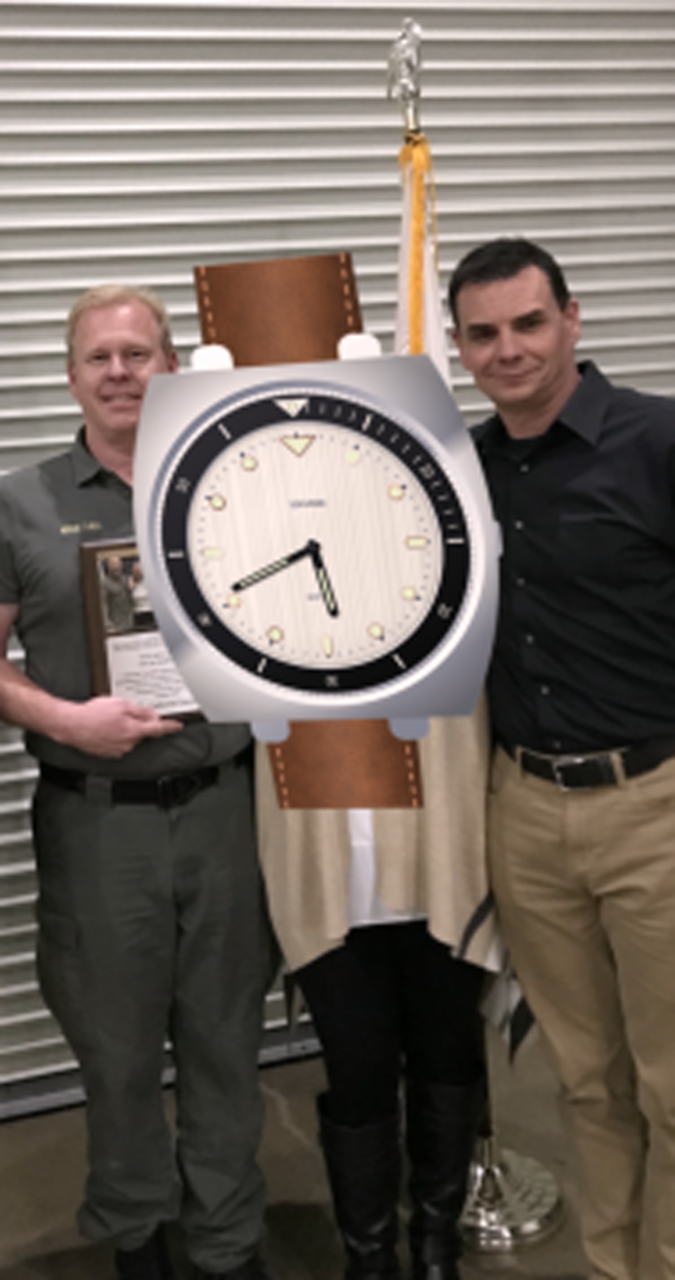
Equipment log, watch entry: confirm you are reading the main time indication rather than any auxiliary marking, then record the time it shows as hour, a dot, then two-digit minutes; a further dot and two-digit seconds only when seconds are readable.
5.41
